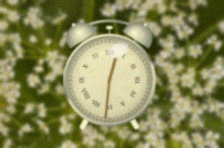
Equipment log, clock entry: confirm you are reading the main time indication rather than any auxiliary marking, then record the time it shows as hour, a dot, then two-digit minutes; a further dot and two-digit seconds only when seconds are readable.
12.31
